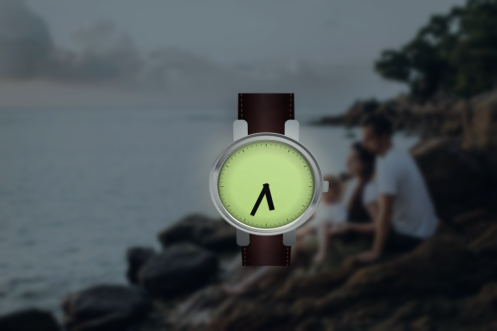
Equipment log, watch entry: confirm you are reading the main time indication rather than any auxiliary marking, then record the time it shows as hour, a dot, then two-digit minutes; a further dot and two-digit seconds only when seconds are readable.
5.34
